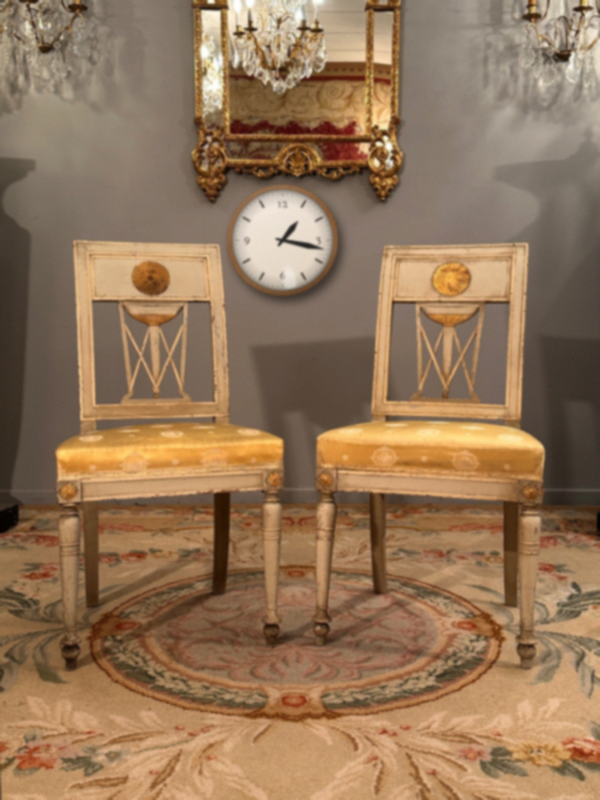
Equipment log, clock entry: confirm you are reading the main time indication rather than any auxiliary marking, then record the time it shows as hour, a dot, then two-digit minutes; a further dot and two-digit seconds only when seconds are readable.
1.17
